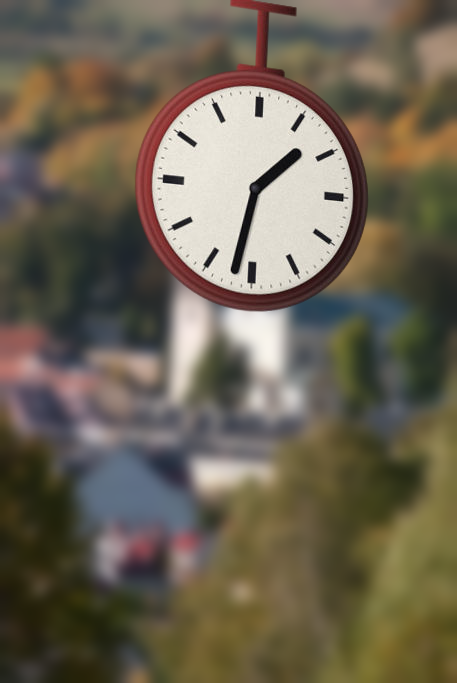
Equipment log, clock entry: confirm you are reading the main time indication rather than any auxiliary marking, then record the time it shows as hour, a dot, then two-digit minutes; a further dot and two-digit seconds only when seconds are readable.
1.32
